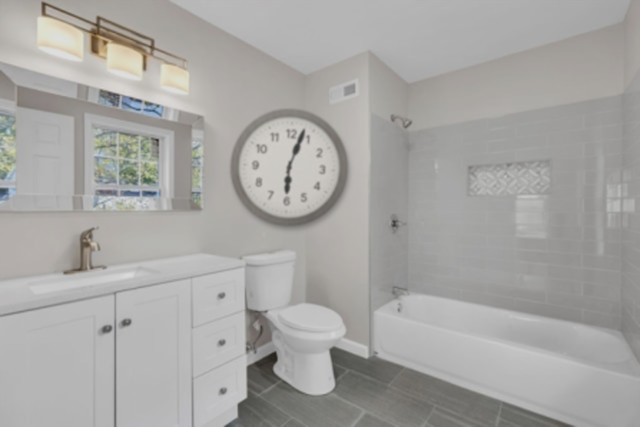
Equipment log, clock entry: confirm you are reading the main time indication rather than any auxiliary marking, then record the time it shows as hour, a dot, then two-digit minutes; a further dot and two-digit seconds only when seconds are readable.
6.03
